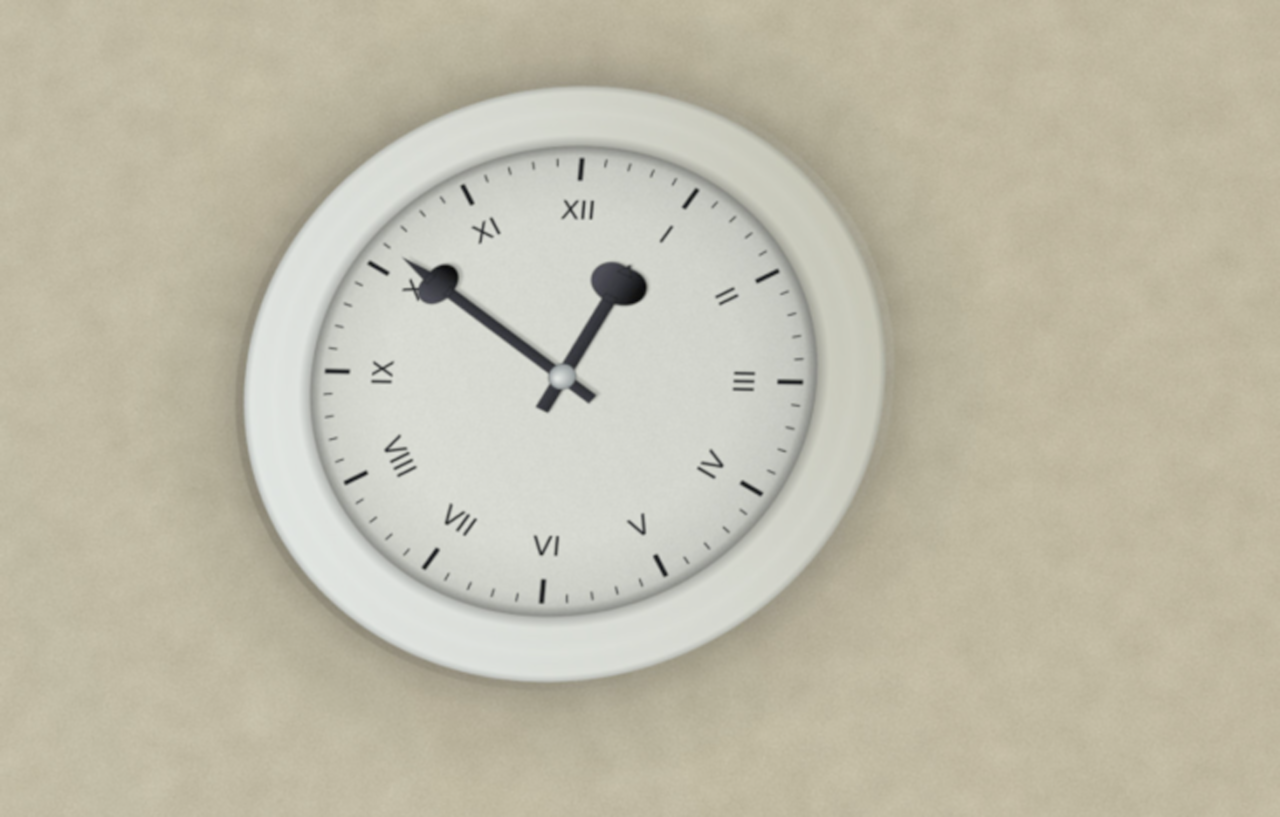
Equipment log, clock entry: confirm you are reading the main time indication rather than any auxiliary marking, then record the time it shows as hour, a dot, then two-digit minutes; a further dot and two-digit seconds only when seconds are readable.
12.51
